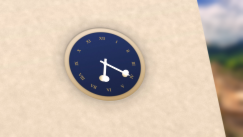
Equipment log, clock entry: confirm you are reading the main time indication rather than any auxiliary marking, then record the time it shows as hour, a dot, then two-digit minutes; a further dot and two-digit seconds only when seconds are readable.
6.20
